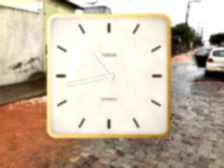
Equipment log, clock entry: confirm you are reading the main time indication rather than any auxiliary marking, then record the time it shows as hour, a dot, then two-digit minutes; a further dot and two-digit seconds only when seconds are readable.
10.43
